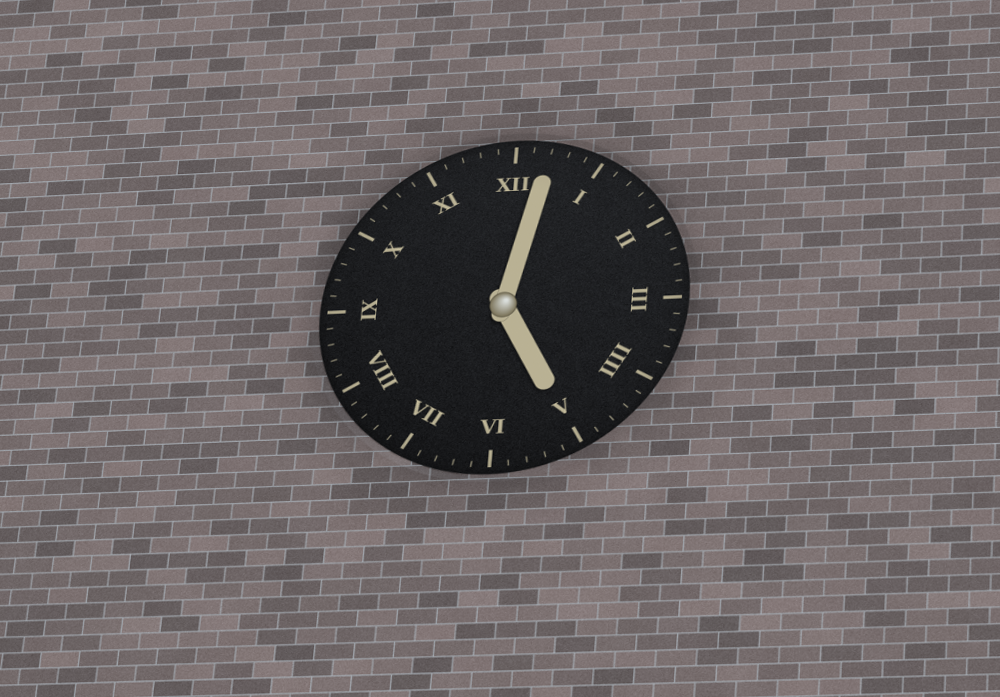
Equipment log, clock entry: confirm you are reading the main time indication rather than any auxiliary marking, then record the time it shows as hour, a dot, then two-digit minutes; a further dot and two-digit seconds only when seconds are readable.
5.02
